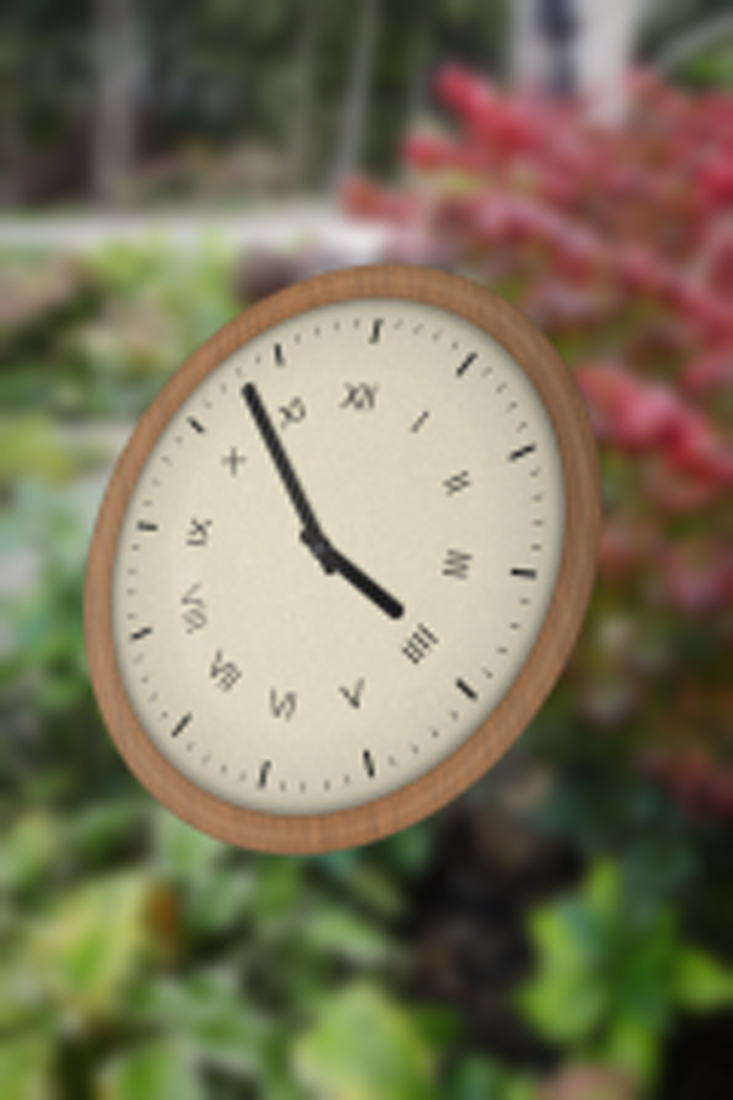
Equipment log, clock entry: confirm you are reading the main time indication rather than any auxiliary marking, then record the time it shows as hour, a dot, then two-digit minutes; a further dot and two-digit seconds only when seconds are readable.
3.53
